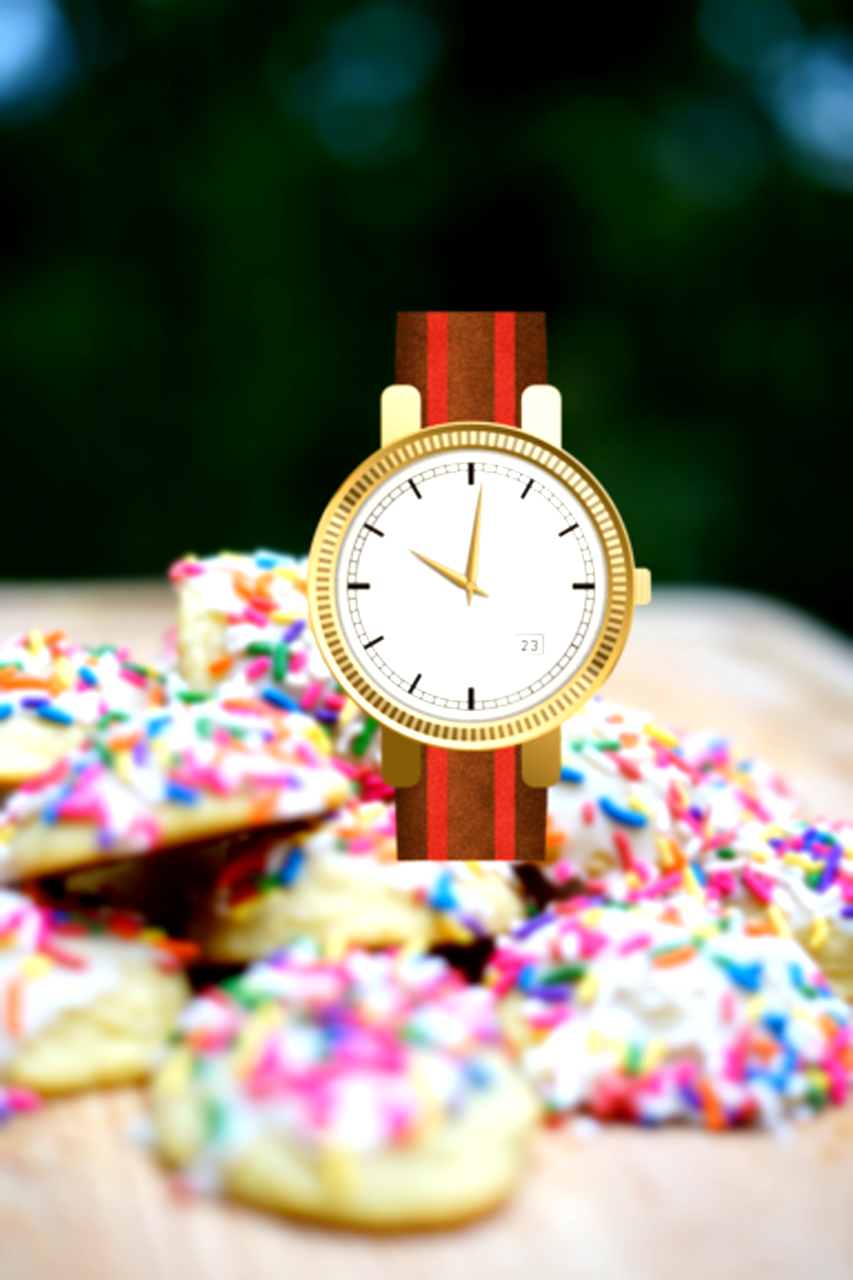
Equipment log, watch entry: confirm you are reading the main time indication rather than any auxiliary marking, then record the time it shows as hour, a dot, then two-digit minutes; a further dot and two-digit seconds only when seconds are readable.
10.01
